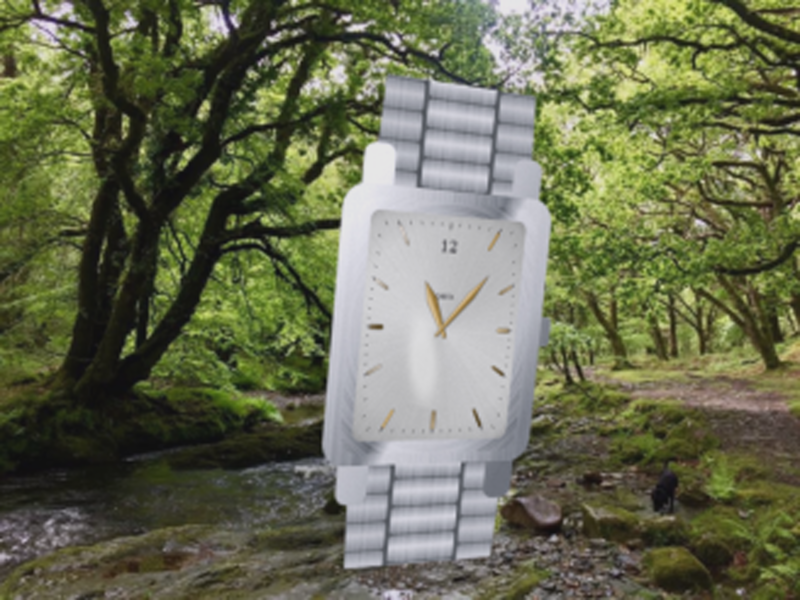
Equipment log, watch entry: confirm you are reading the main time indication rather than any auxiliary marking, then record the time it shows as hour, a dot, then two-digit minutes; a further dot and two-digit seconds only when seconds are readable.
11.07
